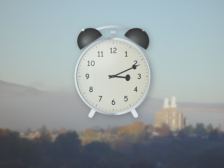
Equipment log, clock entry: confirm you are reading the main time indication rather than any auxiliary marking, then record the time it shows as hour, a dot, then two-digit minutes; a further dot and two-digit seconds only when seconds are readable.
3.11
